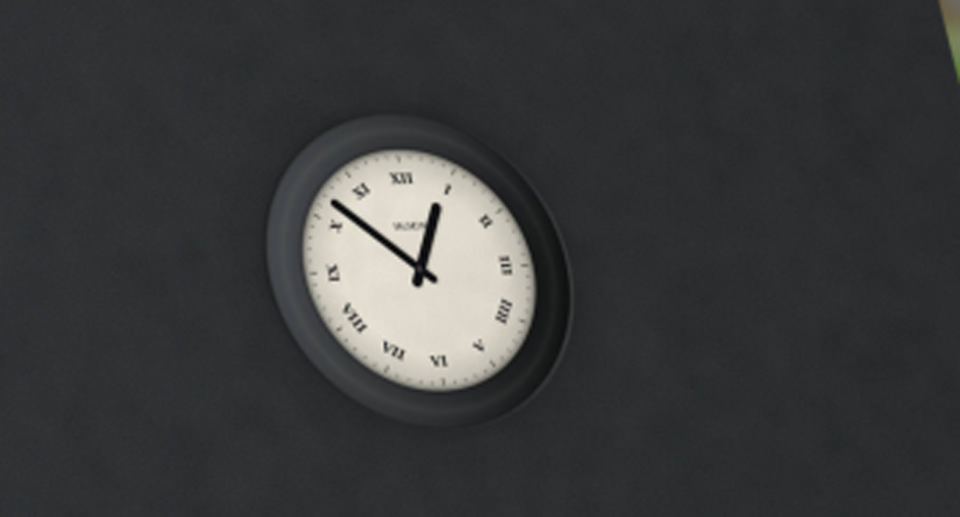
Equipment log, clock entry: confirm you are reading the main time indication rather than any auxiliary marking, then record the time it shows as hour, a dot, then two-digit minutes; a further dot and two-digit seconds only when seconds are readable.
12.52
